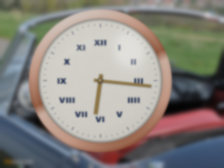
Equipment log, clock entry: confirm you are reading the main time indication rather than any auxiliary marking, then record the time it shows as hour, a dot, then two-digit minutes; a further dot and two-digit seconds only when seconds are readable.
6.16
